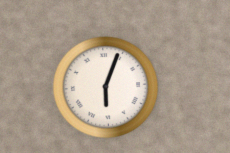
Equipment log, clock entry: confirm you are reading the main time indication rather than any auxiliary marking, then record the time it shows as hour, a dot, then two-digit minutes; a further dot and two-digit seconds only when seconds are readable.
6.04
